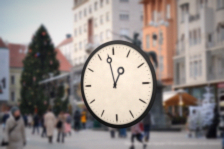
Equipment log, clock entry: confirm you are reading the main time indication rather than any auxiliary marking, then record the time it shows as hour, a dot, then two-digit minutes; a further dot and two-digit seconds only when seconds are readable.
12.58
